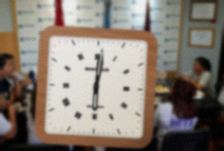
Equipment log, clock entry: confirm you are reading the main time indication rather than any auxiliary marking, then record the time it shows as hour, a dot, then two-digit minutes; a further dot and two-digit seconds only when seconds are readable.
6.01
